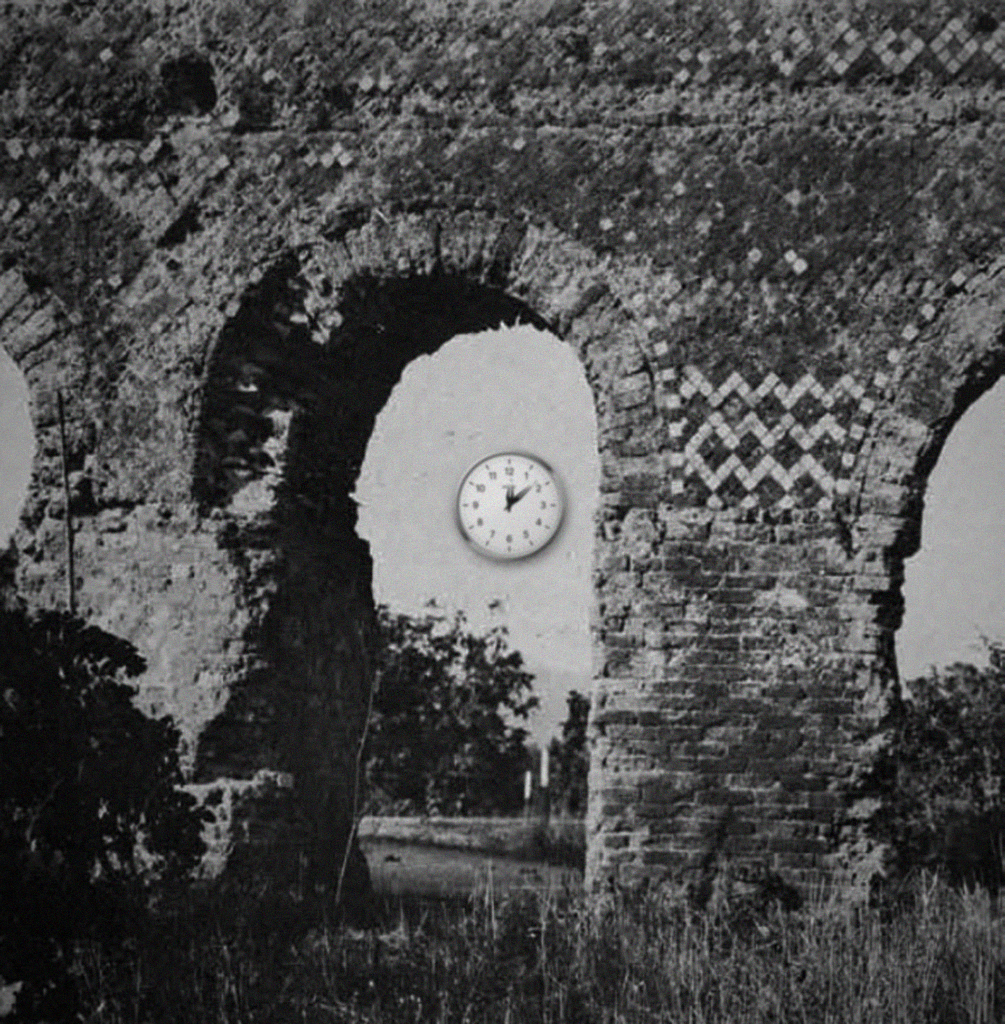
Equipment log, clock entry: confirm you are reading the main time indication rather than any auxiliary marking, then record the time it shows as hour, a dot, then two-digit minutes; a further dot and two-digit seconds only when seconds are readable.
12.08
